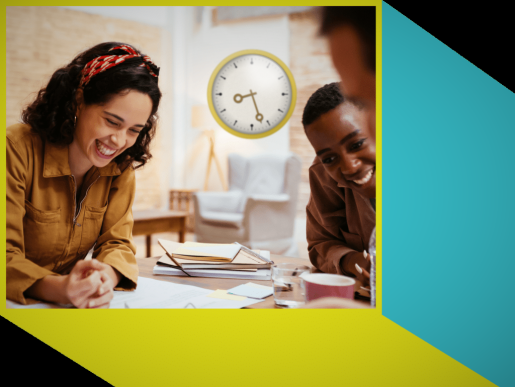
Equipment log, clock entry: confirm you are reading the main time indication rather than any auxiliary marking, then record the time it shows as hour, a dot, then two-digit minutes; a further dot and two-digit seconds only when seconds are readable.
8.27
